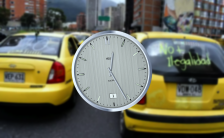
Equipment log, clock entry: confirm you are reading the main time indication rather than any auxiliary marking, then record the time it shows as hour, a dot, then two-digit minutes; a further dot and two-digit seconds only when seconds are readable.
12.26
